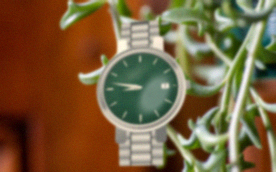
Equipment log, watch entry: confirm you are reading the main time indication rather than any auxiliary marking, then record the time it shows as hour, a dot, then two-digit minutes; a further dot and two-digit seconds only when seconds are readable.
8.47
